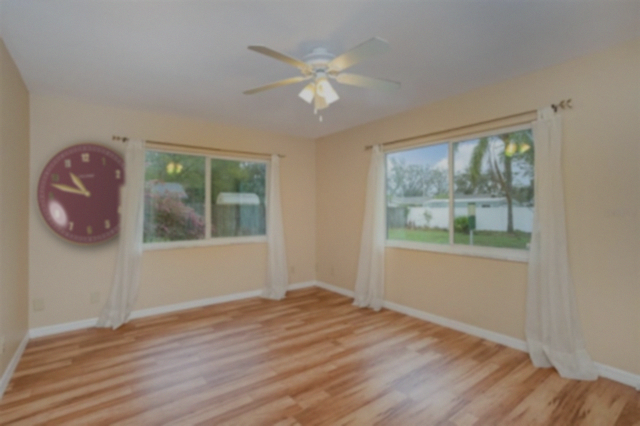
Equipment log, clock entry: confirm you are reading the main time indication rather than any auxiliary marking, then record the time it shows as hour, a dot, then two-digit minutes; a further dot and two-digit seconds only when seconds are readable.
10.48
